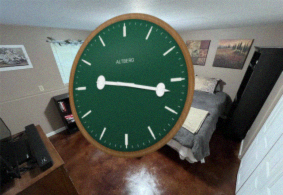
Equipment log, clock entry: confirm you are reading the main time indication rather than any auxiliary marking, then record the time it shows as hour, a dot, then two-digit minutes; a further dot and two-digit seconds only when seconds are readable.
9.17
